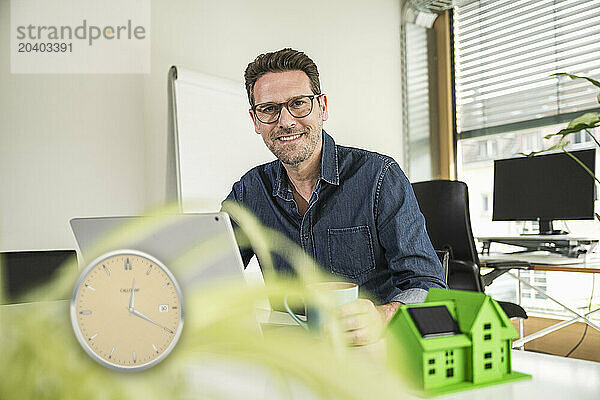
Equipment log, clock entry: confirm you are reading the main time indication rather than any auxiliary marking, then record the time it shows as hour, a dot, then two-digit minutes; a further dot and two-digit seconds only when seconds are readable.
12.20
